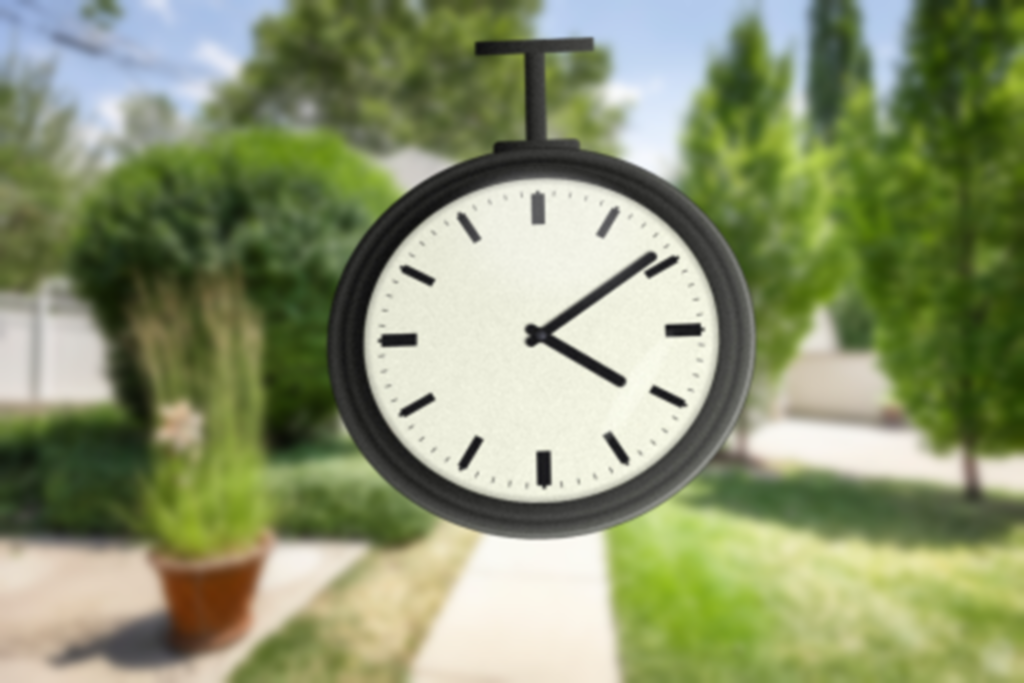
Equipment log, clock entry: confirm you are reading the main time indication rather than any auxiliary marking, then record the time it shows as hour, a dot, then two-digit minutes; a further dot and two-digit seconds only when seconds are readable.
4.09
